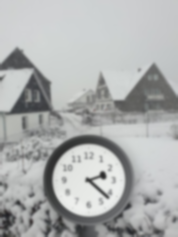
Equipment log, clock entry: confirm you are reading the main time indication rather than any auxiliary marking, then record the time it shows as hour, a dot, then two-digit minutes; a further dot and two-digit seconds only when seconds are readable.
2.22
